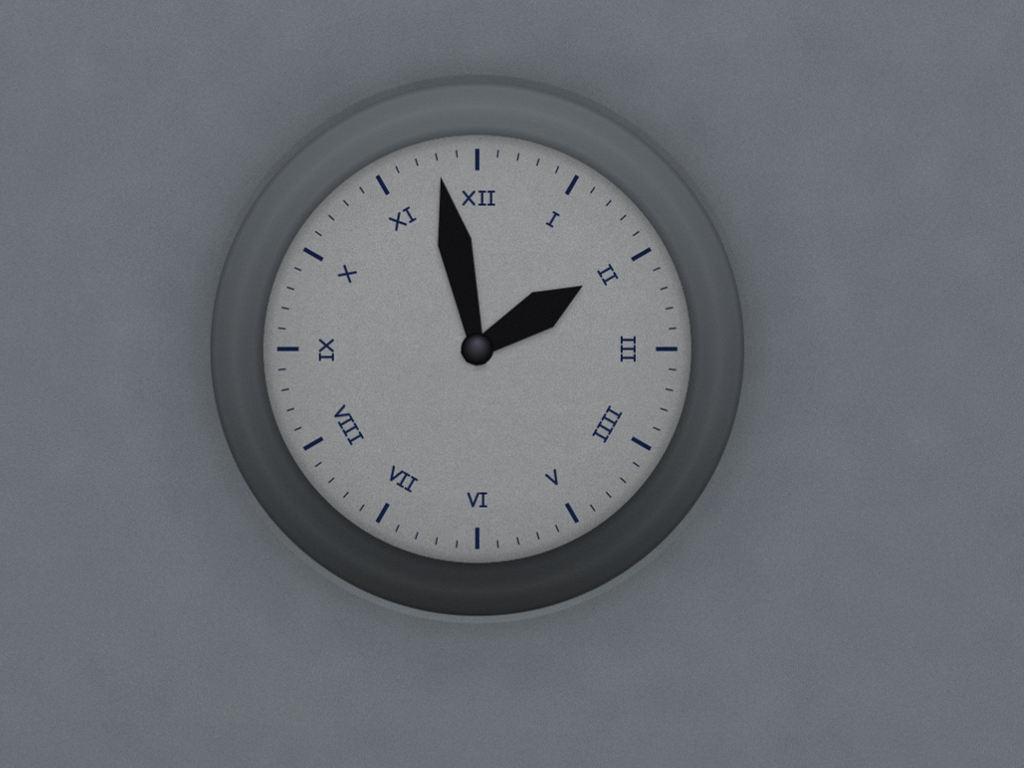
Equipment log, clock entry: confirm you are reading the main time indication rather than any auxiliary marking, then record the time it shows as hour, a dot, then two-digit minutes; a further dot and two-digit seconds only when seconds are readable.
1.58
